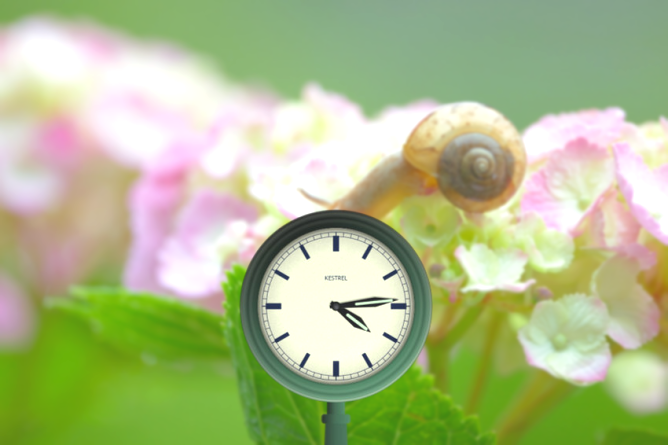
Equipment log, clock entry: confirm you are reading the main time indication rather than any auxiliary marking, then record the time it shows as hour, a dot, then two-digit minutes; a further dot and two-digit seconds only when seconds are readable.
4.14
